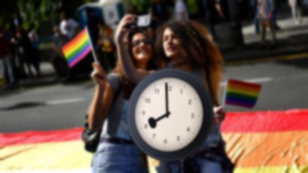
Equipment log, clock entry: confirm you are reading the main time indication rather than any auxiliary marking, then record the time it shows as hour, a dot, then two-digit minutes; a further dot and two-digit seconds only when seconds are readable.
7.59
